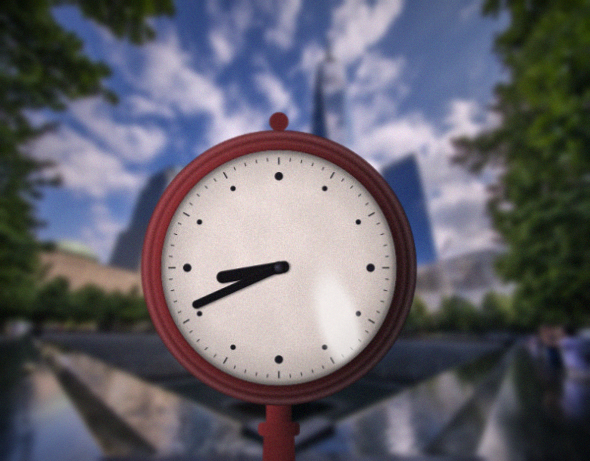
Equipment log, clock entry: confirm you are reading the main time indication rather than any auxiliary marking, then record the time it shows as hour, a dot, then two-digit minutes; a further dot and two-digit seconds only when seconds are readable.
8.41
